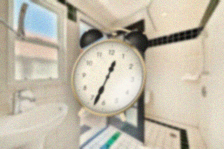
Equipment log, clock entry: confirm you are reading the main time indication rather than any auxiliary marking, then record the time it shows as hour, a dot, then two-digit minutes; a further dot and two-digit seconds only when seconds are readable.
12.33
